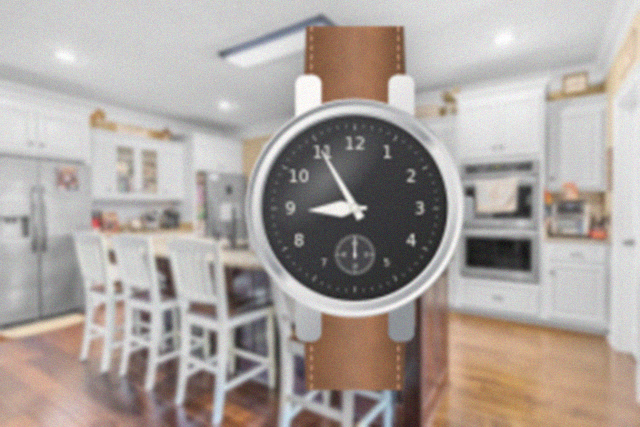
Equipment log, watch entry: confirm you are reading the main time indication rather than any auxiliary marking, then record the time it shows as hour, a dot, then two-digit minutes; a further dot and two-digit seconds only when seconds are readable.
8.55
